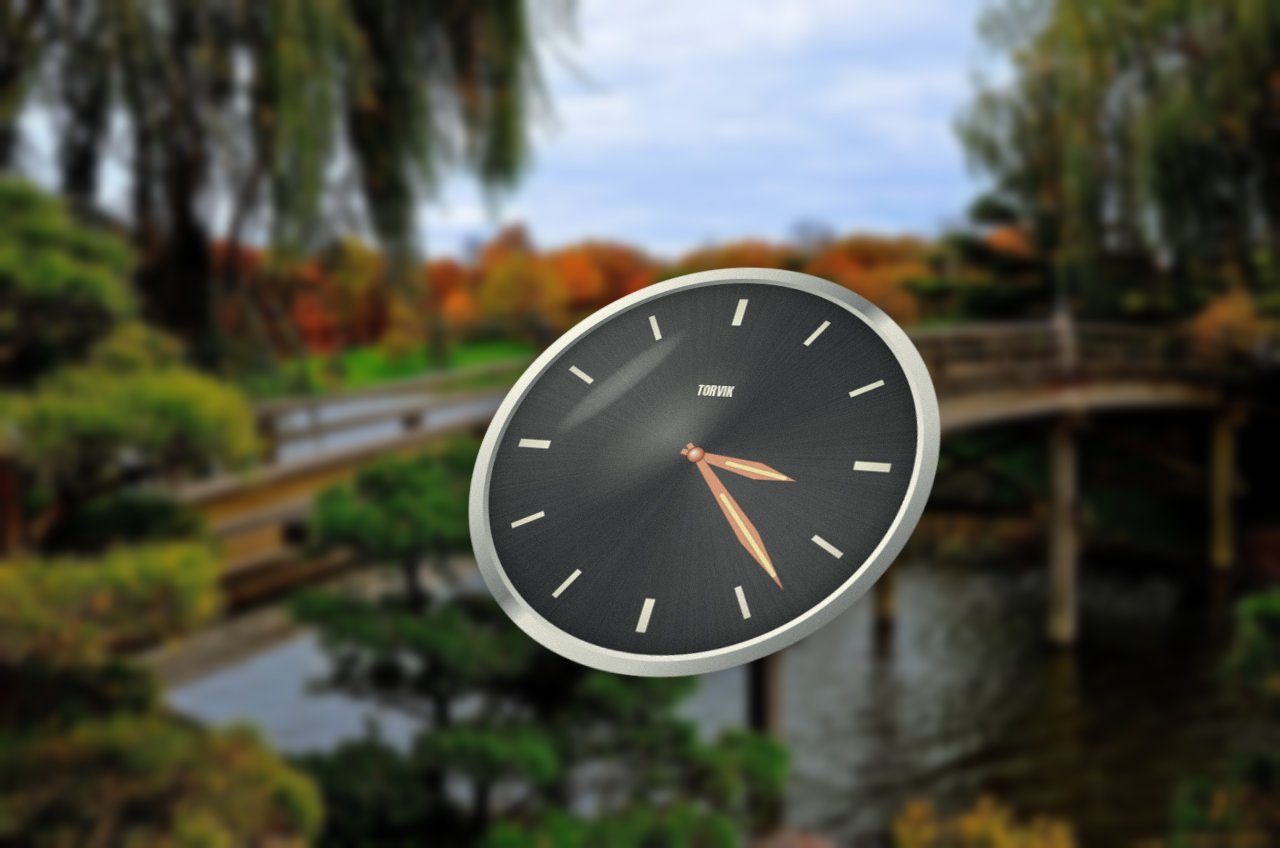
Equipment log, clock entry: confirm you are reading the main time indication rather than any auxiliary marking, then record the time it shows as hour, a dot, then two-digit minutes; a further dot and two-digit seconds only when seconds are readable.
3.23
